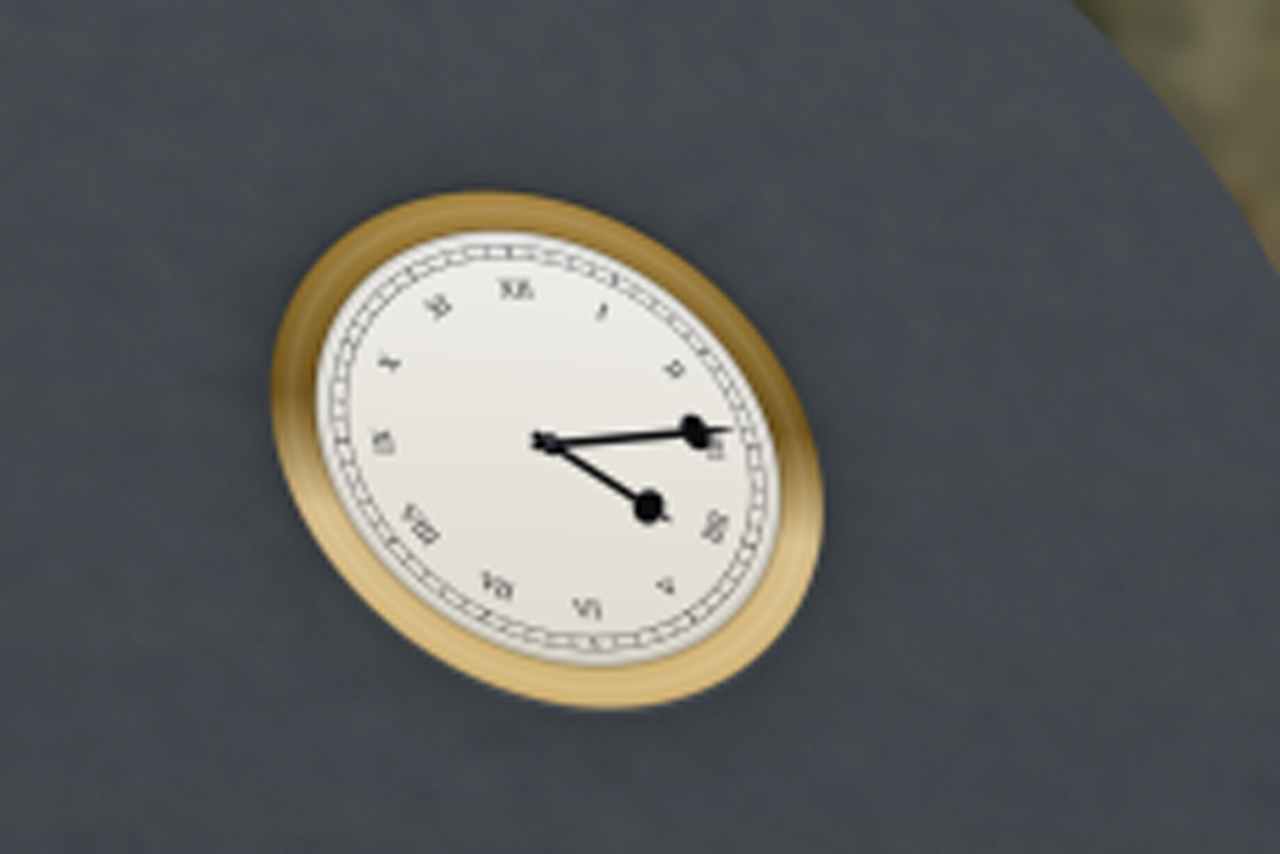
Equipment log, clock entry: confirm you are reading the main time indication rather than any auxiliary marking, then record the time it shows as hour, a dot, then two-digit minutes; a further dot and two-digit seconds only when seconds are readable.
4.14
